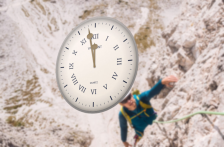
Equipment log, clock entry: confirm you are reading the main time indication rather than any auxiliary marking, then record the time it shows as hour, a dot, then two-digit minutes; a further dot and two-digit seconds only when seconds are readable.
11.58
